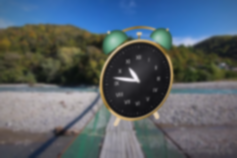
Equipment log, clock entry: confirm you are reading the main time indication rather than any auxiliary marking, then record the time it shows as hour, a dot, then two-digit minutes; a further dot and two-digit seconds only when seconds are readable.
10.47
